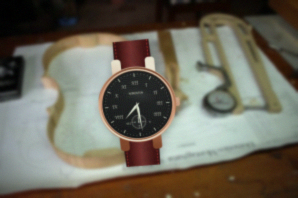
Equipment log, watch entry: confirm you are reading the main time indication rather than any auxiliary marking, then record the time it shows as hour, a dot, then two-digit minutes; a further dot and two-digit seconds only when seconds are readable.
7.29
